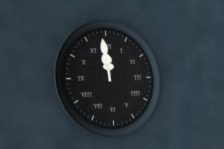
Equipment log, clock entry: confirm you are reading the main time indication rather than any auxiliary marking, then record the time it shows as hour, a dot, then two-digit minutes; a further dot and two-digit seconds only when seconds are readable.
11.59
